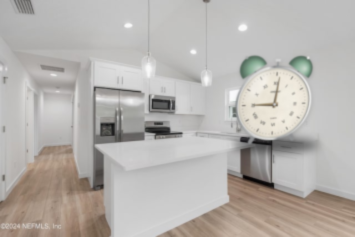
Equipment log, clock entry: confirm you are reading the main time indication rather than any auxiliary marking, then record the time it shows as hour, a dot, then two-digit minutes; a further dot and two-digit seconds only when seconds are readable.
9.01
